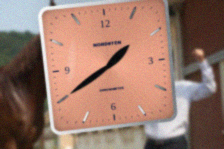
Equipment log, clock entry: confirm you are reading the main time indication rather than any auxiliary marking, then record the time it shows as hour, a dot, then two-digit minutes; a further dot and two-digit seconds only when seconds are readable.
1.40
